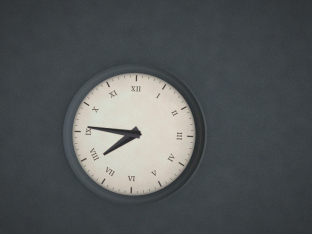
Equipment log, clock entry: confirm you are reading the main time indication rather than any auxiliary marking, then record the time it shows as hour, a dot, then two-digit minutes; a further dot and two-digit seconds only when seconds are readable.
7.46
